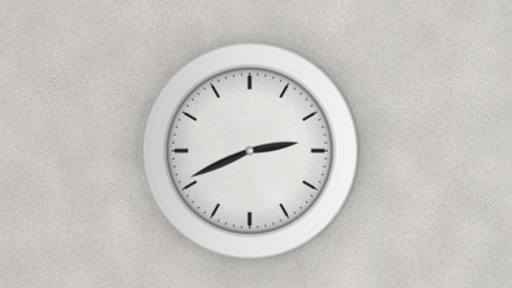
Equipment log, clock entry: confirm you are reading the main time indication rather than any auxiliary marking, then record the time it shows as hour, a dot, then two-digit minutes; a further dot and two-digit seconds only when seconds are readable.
2.41
